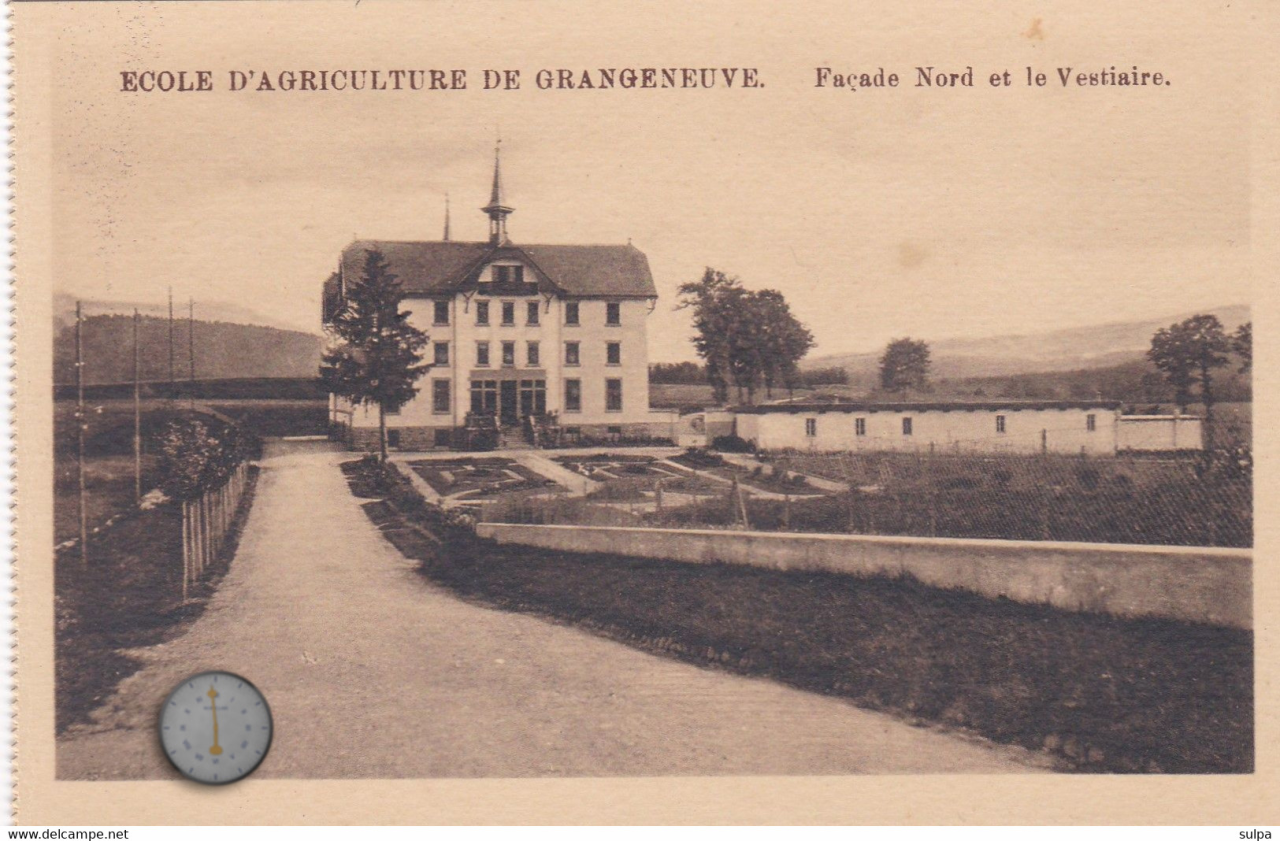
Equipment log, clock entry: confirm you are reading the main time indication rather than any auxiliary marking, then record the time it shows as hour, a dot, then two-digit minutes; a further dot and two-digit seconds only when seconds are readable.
5.59
